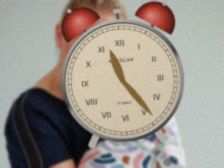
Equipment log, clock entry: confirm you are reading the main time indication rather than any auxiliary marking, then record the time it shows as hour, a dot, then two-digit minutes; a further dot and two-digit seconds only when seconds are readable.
11.24
